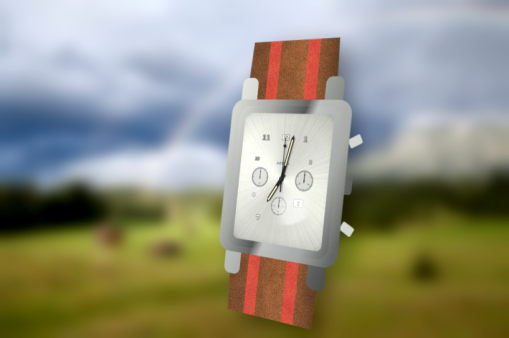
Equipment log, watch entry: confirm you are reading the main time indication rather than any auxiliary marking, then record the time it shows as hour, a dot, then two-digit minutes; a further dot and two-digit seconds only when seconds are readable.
7.02
